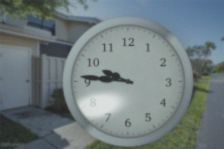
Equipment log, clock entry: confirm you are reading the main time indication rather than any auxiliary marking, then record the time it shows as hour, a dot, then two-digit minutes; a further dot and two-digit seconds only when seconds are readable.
9.46
